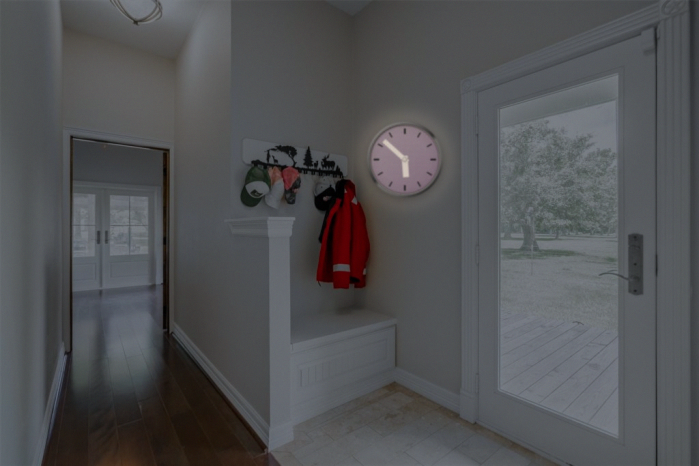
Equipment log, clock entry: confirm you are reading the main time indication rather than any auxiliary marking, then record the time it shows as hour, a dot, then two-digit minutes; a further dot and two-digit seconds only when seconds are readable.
5.52
